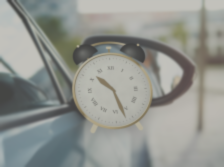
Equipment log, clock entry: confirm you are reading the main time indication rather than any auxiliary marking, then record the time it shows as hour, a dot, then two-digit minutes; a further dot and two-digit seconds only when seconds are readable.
10.27
